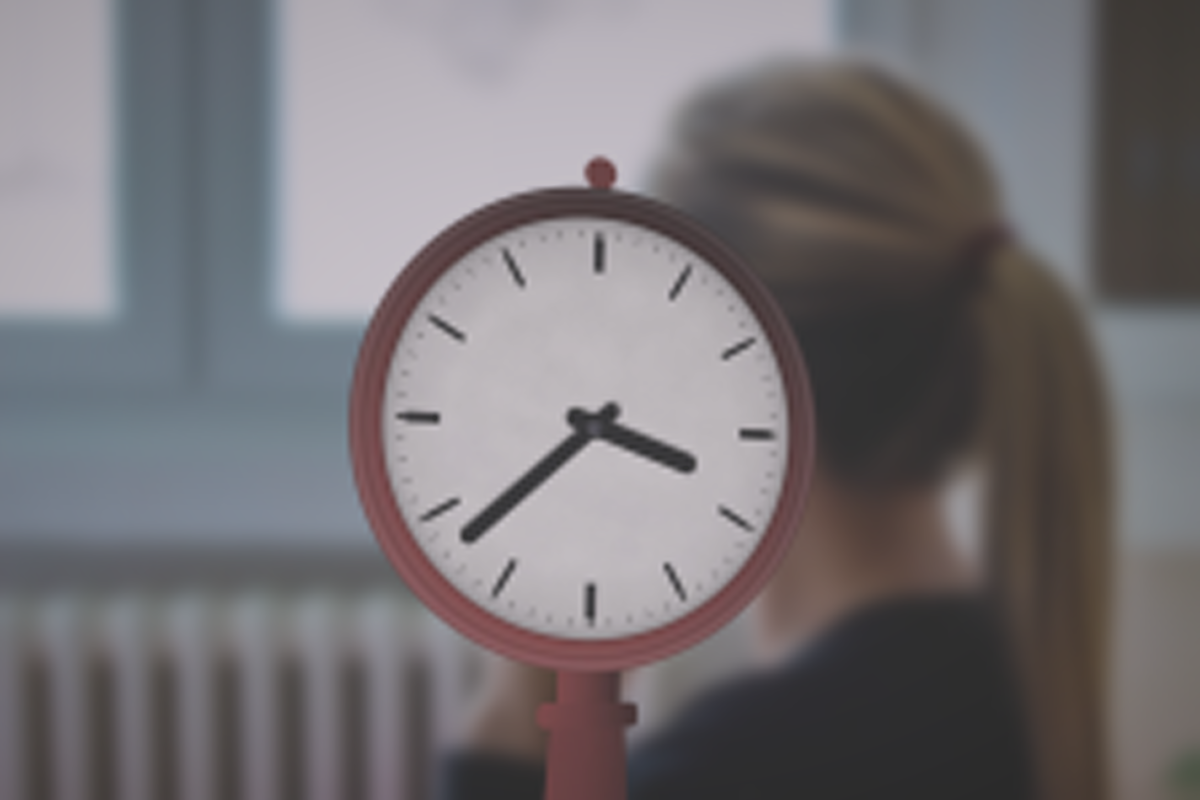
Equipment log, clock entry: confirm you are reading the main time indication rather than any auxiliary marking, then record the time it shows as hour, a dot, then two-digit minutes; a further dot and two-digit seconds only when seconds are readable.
3.38
